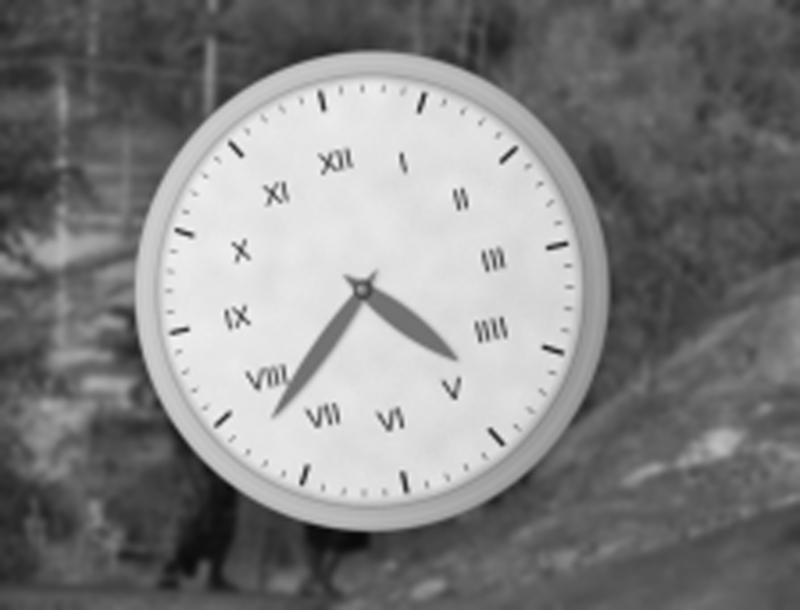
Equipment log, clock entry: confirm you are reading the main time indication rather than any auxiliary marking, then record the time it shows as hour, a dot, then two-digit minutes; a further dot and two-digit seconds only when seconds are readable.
4.38
